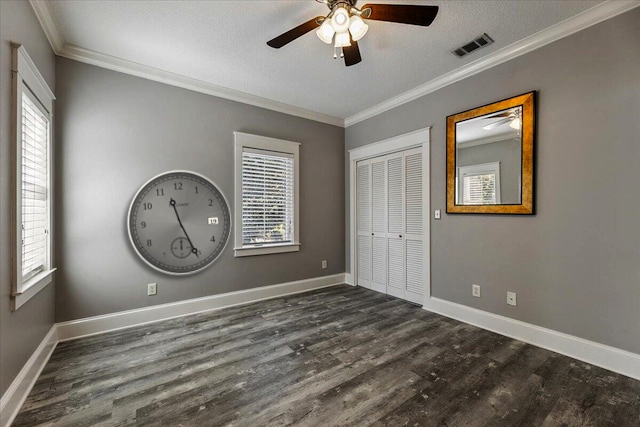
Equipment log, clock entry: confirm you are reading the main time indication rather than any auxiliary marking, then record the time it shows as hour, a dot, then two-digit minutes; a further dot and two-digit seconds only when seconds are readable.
11.26
